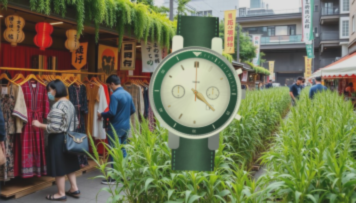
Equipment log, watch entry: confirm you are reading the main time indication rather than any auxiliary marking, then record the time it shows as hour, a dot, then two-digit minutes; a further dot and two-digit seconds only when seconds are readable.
4.22
